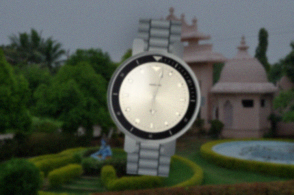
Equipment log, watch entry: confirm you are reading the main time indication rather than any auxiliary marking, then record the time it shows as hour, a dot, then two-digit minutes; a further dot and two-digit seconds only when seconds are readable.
6.02
